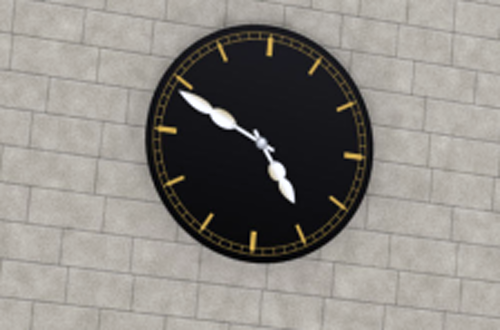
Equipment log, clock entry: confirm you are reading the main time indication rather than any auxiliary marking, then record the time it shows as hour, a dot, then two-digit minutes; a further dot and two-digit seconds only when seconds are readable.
4.49
